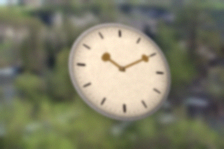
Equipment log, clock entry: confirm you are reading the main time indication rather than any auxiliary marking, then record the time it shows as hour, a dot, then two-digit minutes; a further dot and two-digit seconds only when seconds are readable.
10.10
